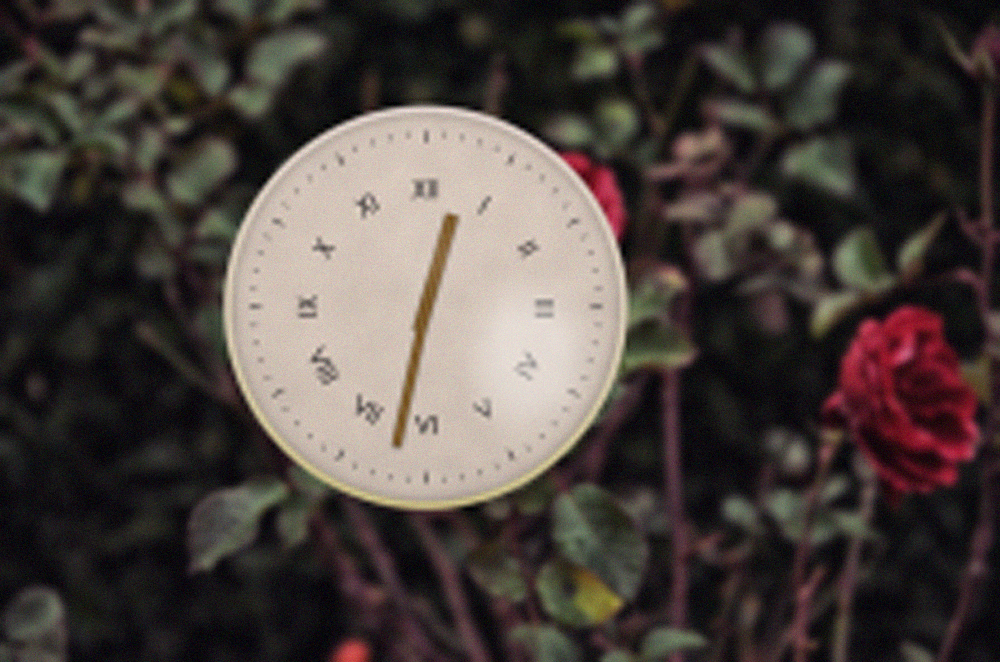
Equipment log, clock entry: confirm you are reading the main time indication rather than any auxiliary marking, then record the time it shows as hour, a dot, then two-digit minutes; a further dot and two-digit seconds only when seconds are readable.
12.32
